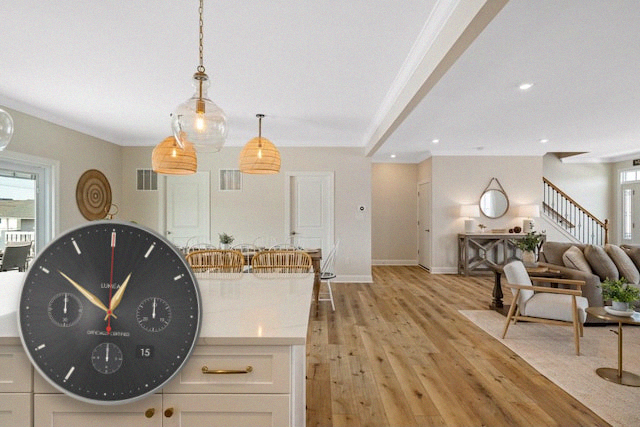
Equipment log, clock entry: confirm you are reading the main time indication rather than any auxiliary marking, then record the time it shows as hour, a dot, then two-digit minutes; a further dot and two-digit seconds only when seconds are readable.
12.51
